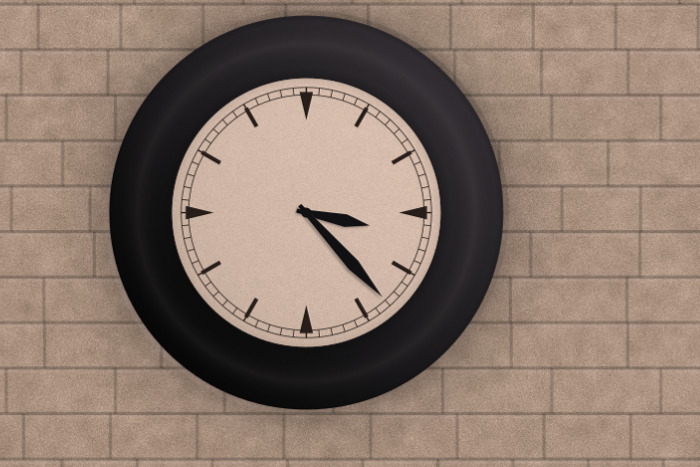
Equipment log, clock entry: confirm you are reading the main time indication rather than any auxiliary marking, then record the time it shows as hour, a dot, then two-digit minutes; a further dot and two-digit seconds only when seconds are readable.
3.23
